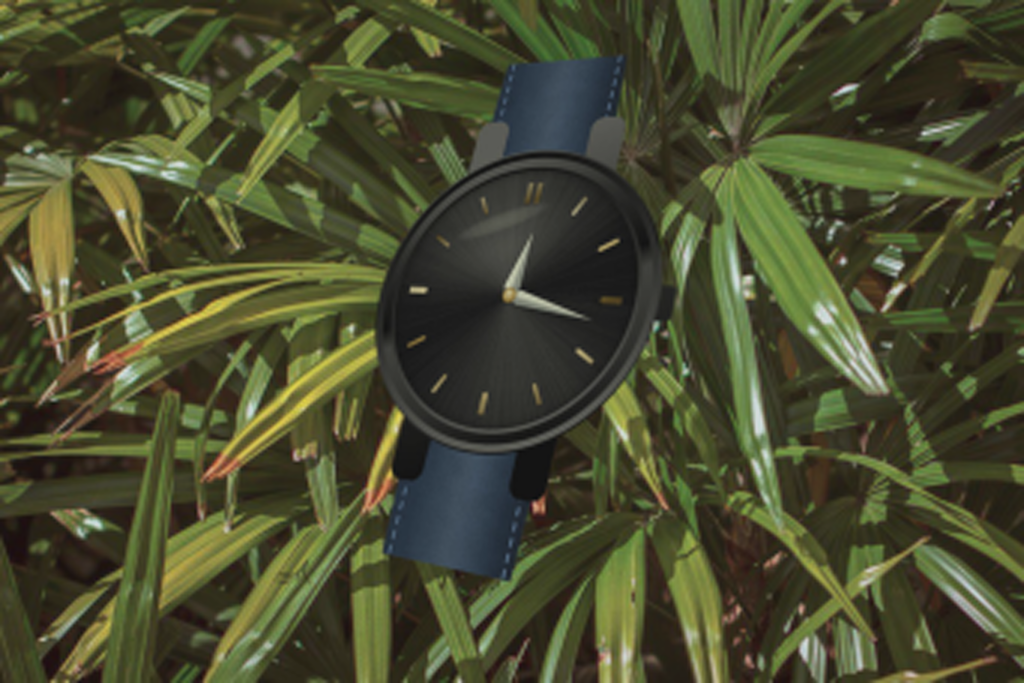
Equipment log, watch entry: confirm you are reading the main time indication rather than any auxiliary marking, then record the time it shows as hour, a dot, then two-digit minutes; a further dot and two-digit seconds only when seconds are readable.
12.17
